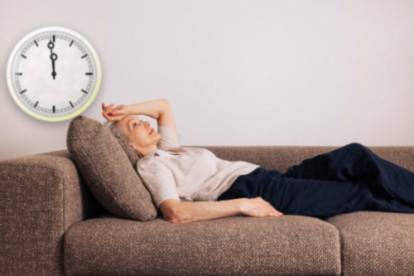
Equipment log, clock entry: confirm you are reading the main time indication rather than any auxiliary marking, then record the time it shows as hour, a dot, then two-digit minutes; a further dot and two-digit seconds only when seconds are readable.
11.59
